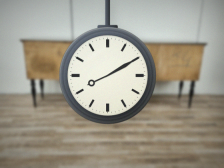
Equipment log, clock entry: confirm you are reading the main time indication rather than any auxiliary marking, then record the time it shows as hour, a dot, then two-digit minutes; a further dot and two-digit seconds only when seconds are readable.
8.10
